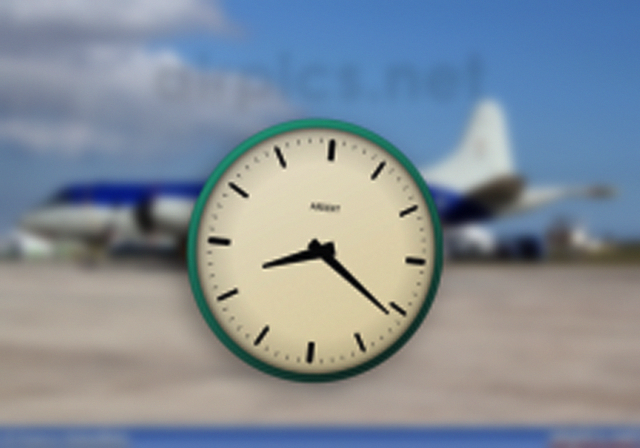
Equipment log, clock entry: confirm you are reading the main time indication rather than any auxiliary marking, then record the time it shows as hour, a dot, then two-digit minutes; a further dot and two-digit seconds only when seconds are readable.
8.21
